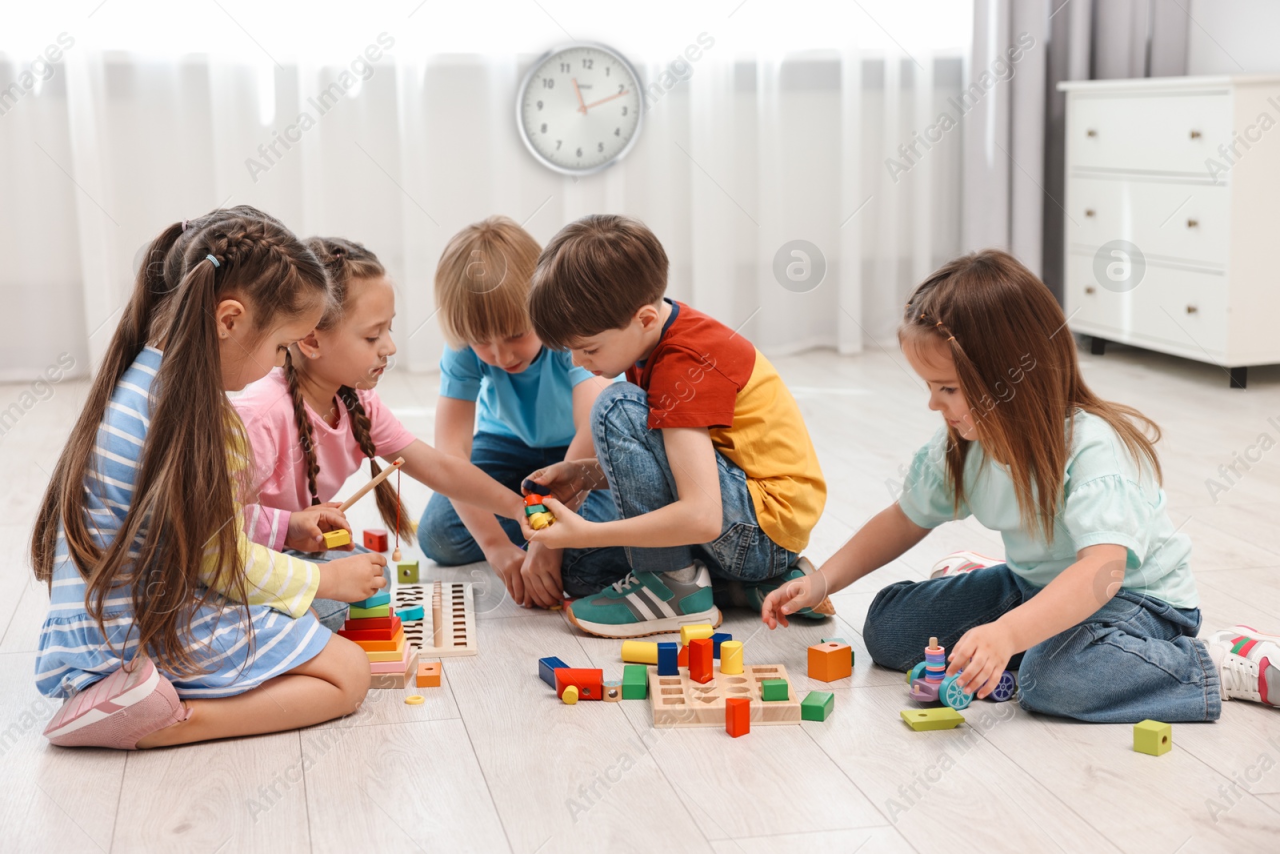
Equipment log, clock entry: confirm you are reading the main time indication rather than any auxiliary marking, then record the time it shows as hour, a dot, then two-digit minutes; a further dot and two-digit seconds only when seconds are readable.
11.11
